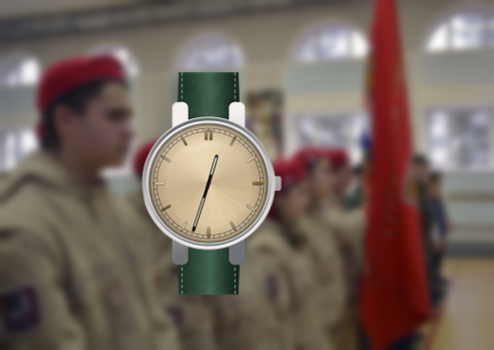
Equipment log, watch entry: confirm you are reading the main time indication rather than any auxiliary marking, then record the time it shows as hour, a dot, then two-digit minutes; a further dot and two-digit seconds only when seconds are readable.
12.33
